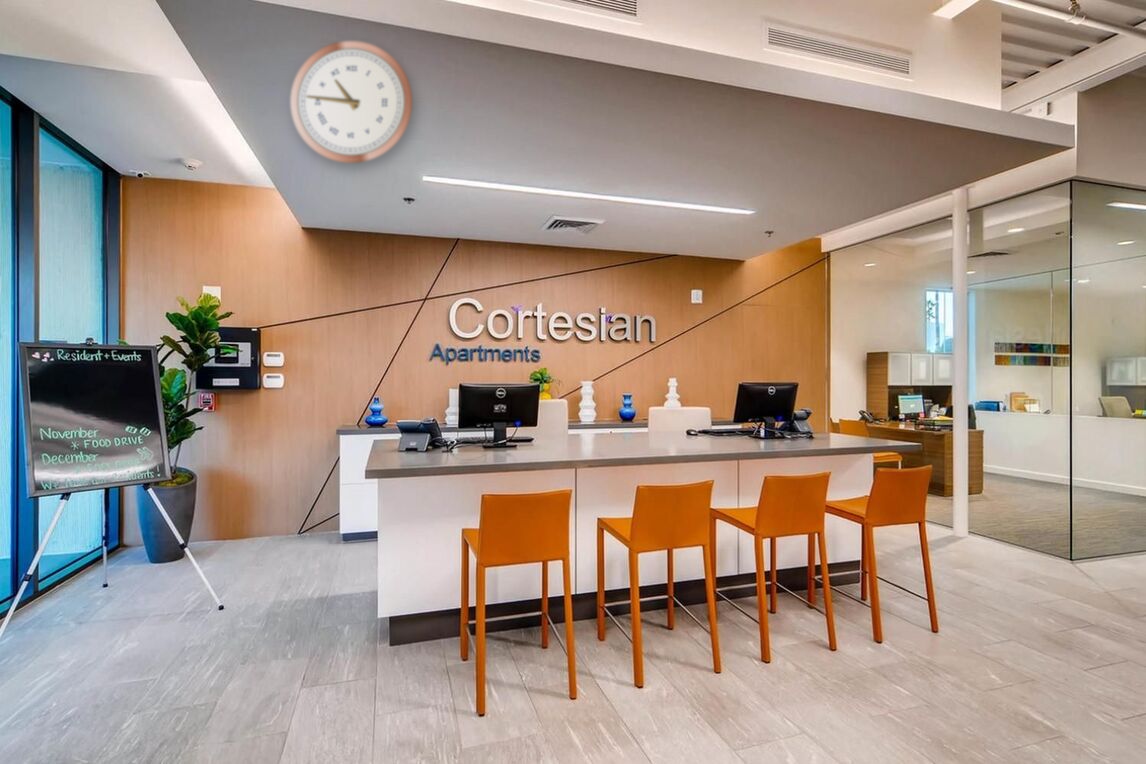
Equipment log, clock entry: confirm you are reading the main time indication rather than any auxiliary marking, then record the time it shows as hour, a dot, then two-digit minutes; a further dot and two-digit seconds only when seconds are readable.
10.46
